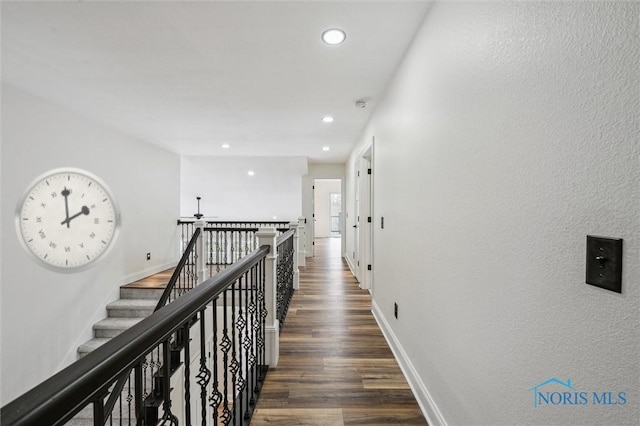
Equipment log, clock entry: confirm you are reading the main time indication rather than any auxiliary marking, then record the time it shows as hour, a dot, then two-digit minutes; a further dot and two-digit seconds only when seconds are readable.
1.59
